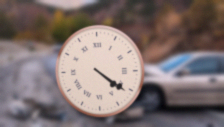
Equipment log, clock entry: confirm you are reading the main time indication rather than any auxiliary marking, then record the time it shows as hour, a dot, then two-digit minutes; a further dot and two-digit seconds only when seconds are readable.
4.21
